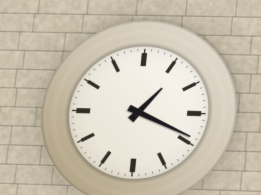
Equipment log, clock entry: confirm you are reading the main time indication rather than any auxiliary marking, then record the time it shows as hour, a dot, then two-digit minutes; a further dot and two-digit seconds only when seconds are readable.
1.19
